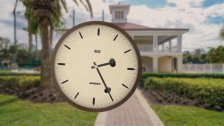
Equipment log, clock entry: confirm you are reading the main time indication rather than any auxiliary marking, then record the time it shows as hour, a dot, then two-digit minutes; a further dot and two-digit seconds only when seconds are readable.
2.25
